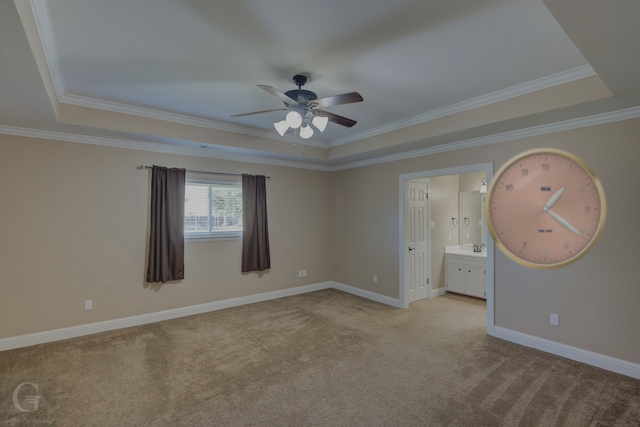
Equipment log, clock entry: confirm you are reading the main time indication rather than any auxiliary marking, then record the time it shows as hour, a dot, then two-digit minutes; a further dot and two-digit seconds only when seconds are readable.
1.21
